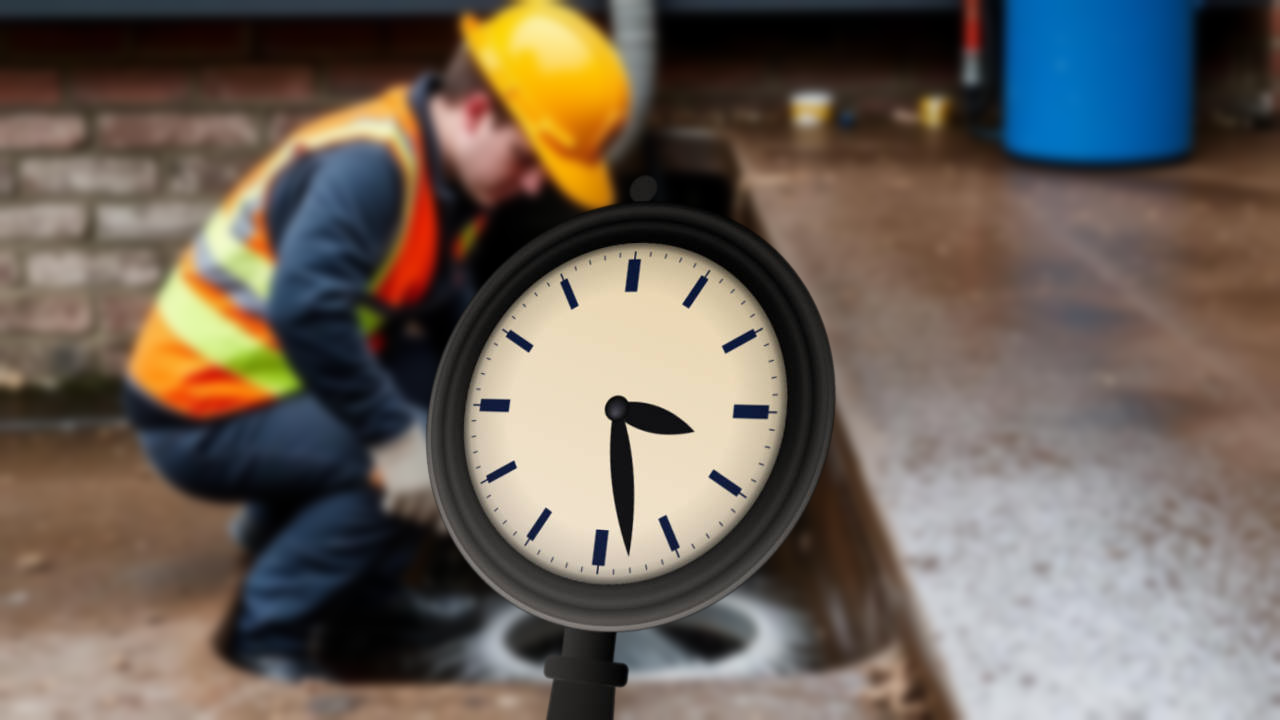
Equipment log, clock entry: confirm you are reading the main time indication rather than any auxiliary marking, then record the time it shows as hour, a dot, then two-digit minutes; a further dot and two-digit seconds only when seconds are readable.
3.28
